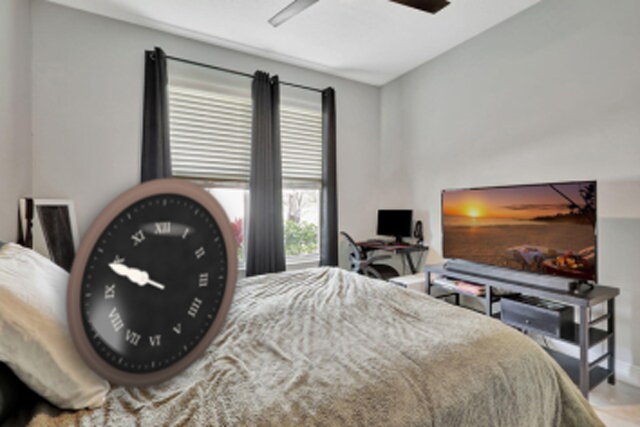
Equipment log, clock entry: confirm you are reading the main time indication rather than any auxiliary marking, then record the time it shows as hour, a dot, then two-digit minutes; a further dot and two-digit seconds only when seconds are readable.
9.49
